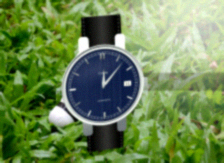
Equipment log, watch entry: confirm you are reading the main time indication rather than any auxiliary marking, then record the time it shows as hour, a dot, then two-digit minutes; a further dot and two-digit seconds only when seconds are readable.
12.07
